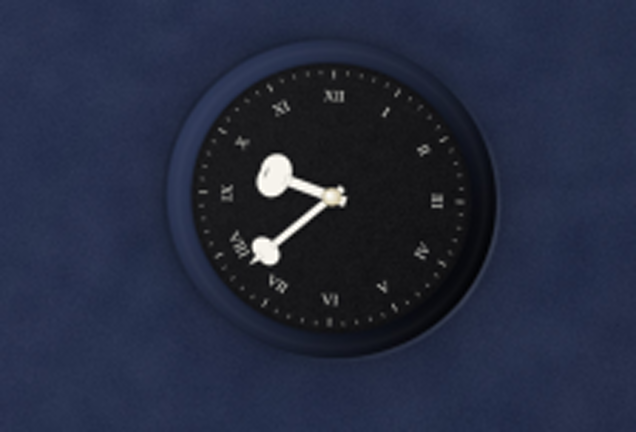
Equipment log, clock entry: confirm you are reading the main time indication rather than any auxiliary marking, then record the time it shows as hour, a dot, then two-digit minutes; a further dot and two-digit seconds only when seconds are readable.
9.38
